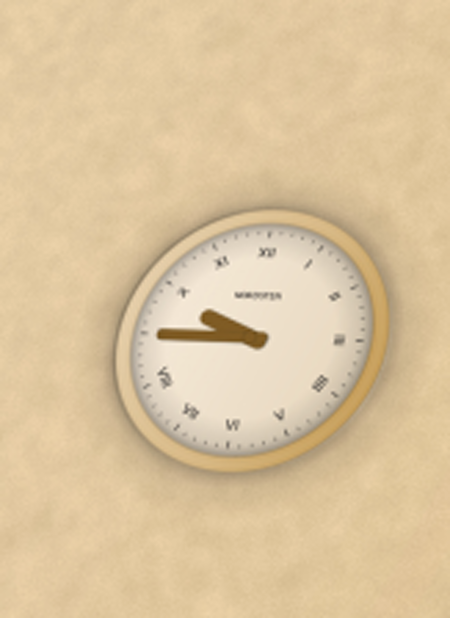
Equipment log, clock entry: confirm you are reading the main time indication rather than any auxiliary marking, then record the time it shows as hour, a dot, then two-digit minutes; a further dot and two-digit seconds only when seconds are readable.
9.45
